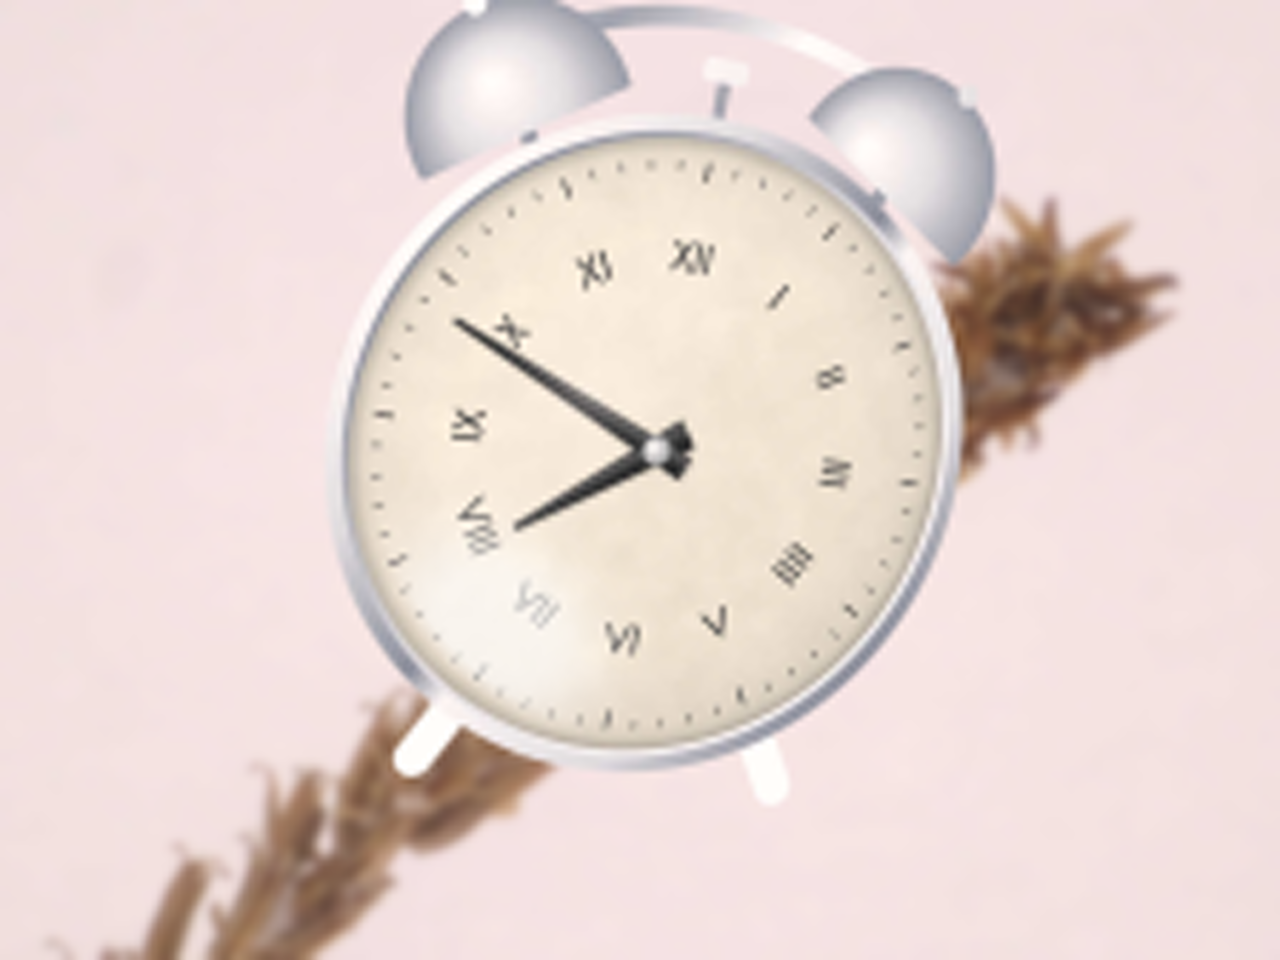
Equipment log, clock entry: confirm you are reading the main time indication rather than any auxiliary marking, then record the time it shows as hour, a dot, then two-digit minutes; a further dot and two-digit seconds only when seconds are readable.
7.49
